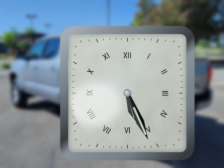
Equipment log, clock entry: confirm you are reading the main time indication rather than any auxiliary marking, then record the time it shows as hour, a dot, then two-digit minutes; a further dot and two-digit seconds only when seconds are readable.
5.26
